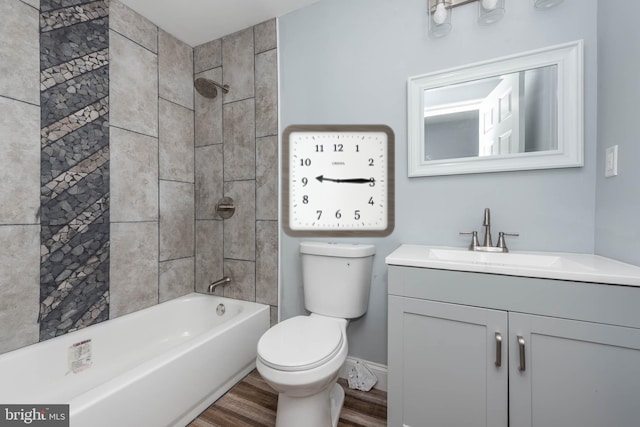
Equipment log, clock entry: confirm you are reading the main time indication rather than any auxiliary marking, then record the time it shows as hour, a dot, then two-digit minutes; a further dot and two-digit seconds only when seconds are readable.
9.15
